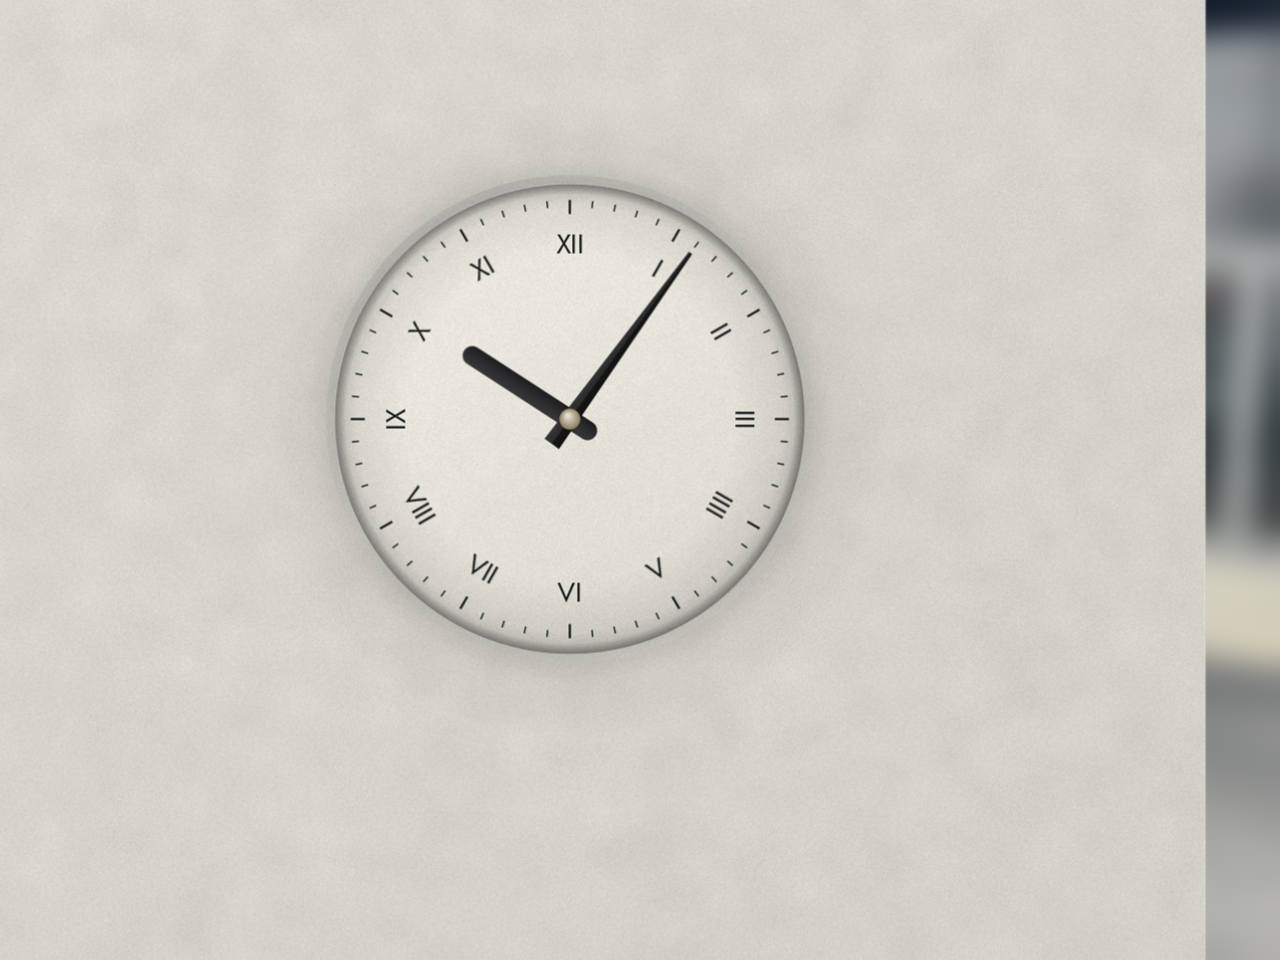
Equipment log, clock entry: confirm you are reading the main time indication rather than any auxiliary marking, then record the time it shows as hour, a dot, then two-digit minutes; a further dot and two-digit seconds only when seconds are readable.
10.06
